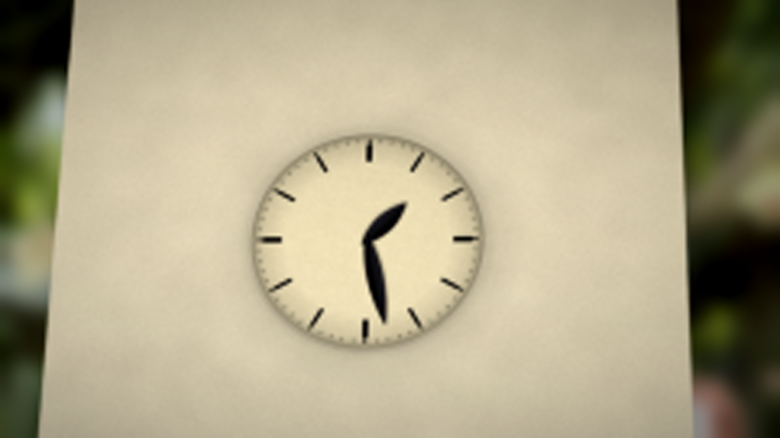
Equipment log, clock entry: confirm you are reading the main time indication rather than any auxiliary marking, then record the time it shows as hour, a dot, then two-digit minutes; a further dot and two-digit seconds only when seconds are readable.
1.28
